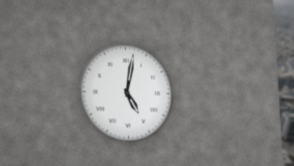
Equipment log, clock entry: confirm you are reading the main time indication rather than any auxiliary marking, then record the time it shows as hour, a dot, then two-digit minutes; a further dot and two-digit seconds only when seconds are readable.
5.02
